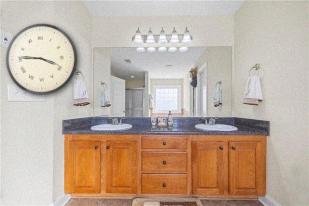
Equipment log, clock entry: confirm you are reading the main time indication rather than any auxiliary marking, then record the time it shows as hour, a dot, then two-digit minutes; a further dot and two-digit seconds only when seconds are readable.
3.46
